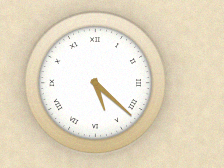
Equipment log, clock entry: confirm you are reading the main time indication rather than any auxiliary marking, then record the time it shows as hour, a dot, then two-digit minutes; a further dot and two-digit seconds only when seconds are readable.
5.22
